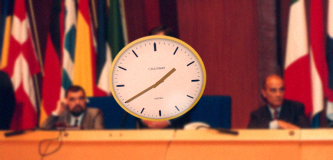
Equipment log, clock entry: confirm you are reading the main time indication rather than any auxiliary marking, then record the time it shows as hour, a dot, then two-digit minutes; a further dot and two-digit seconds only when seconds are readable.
1.40
